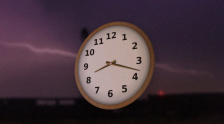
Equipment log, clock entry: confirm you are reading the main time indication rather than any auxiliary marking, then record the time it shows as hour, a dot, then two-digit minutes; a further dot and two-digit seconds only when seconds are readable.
8.18
